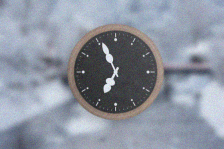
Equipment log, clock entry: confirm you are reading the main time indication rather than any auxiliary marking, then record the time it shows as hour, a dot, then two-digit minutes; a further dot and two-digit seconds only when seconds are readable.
6.56
